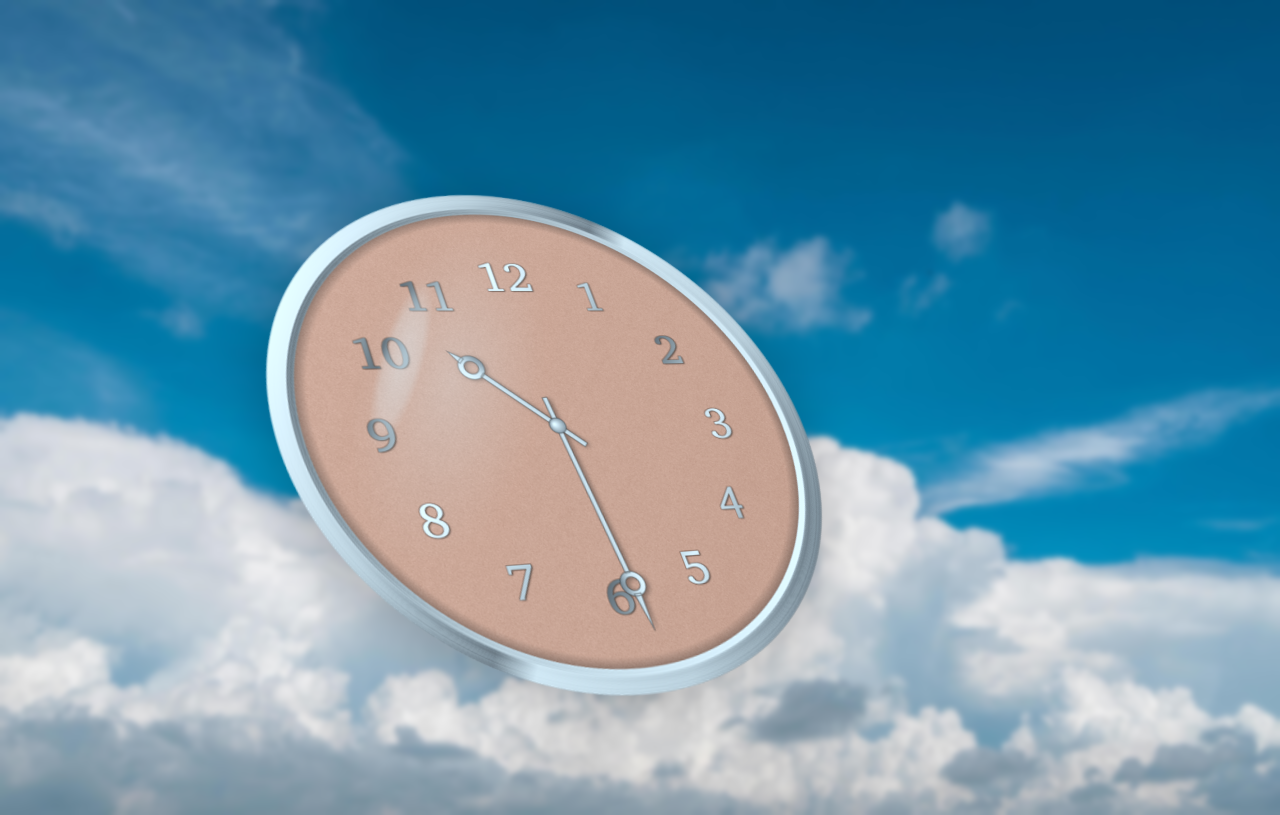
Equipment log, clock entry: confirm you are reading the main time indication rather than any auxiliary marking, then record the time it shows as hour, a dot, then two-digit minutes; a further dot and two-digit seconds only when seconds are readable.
10.29
